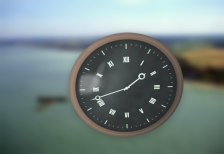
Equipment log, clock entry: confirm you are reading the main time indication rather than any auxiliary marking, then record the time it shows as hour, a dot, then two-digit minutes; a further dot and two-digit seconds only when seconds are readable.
1.42
